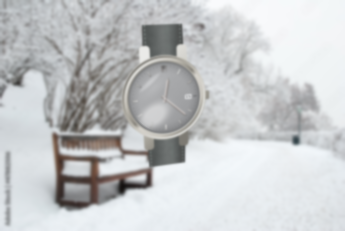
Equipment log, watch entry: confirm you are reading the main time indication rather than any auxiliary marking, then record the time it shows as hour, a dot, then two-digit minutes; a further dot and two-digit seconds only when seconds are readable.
12.22
